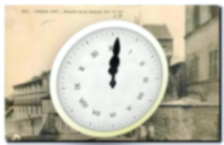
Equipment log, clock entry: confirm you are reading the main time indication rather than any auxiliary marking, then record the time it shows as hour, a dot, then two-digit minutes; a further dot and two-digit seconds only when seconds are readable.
12.01
